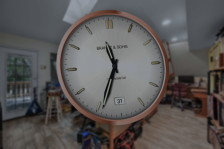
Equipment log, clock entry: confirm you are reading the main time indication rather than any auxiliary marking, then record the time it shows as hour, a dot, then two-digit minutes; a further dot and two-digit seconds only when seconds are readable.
11.34
